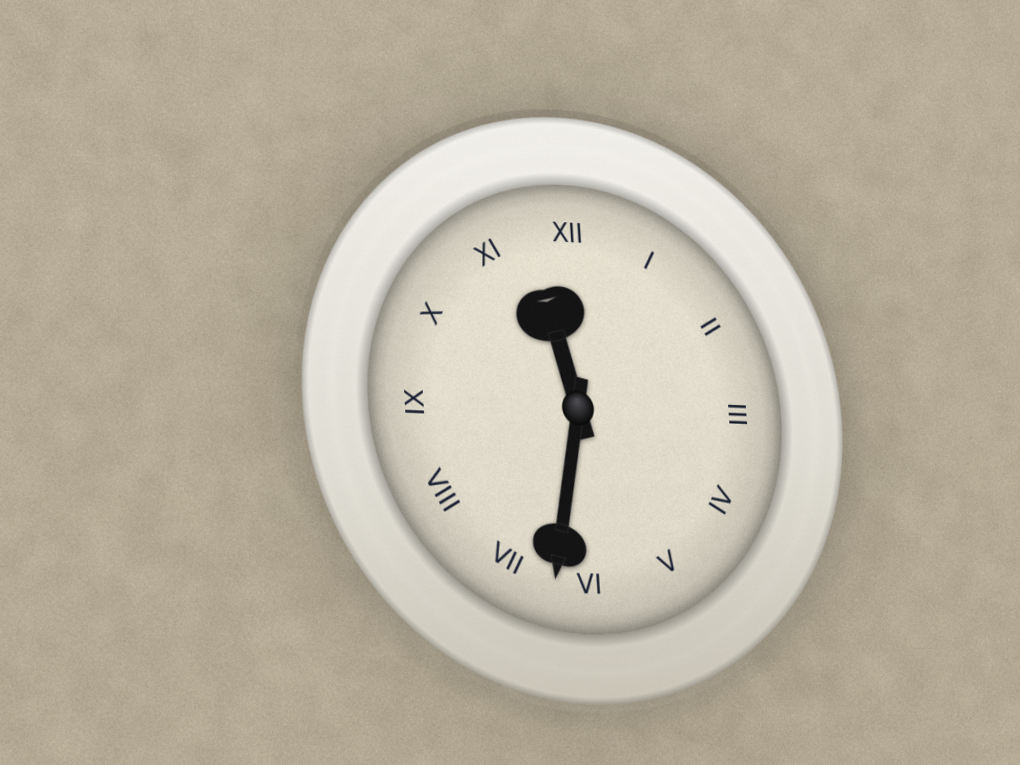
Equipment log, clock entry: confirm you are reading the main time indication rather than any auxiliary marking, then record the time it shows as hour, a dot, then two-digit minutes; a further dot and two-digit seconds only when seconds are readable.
11.32
